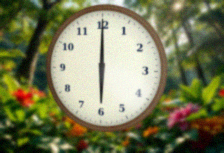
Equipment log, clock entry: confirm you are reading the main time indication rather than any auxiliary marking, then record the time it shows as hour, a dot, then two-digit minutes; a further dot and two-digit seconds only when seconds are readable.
6.00
